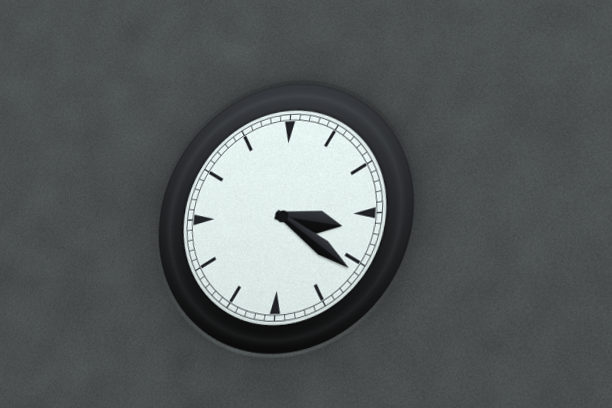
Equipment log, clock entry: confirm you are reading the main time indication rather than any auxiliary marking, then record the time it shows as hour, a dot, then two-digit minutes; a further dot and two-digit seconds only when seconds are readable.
3.21
